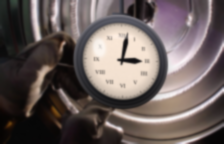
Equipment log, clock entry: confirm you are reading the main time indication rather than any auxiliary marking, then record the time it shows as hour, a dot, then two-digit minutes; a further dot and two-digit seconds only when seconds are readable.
3.02
